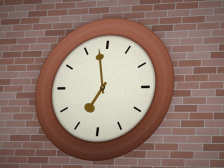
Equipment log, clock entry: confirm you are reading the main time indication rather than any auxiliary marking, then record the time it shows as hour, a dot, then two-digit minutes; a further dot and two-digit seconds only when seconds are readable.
6.58
